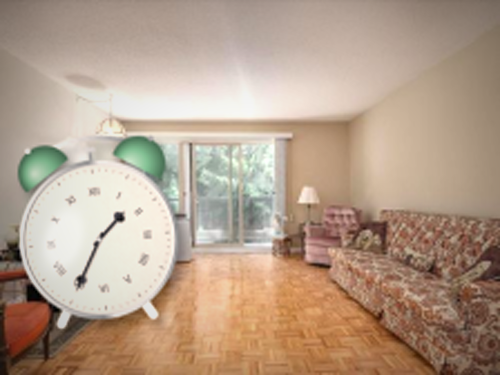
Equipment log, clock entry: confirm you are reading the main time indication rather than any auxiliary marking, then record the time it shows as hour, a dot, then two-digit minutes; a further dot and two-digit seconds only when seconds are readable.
1.35
